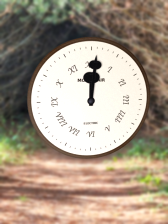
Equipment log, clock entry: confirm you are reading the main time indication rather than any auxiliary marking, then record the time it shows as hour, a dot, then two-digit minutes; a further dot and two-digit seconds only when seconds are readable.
12.01
